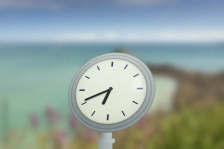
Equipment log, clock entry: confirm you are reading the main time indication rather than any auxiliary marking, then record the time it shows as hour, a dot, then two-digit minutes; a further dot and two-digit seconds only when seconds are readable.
6.41
